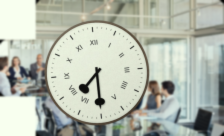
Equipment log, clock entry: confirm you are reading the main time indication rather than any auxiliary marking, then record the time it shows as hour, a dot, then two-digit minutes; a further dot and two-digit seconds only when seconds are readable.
7.30
